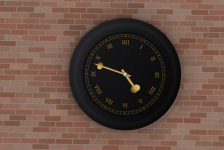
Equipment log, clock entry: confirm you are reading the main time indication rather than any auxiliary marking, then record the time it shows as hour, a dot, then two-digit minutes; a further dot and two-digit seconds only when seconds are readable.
4.48
